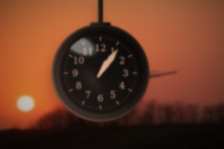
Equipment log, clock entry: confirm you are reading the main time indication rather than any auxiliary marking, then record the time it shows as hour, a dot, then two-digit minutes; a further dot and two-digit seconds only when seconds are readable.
1.06
